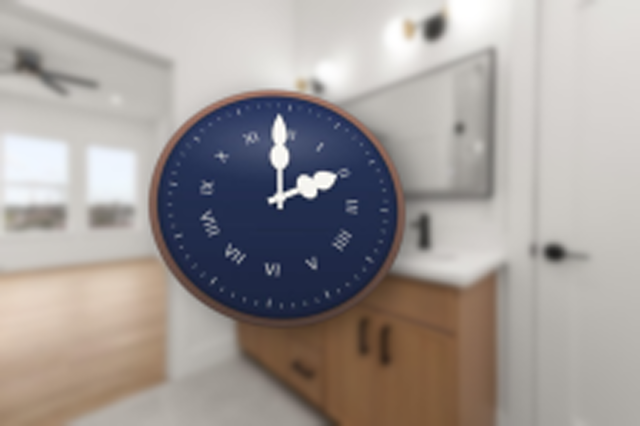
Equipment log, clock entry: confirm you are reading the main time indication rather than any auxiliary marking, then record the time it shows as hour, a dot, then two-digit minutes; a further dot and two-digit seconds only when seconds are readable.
1.59
